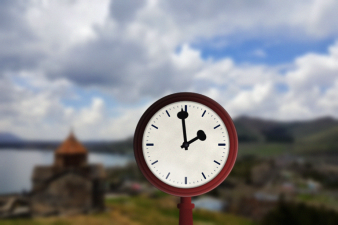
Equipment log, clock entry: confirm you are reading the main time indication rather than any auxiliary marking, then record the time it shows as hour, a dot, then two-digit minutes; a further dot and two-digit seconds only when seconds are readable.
1.59
